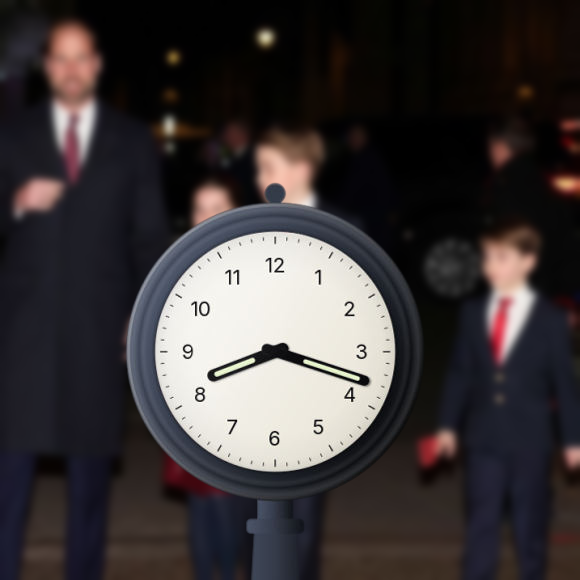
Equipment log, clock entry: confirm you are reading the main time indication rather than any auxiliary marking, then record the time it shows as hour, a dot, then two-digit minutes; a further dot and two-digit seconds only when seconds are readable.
8.18
